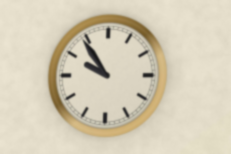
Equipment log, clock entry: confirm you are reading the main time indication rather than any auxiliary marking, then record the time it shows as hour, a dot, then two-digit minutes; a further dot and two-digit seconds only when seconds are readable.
9.54
